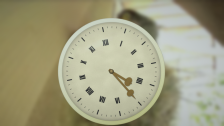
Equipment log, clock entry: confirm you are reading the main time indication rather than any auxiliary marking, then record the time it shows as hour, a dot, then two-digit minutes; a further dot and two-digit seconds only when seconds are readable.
4.25
